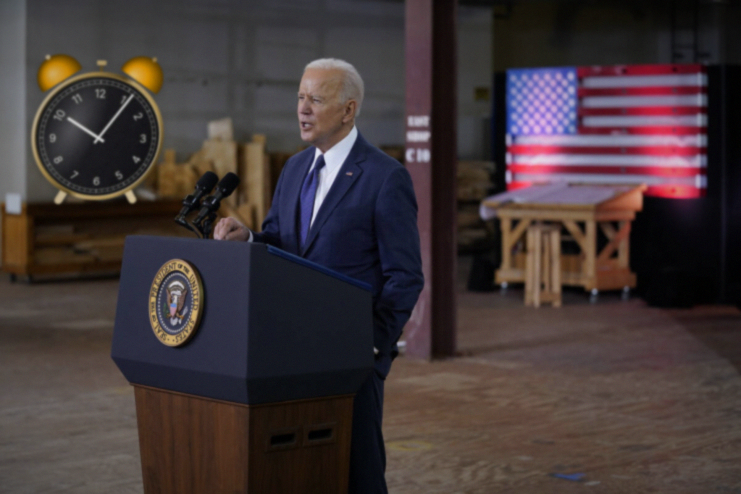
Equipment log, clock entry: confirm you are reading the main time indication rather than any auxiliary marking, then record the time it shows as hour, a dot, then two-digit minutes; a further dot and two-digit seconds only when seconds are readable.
10.06
